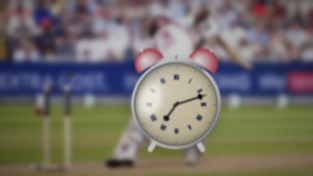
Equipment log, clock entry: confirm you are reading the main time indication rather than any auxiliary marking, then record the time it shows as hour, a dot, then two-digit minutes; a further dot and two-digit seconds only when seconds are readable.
7.12
